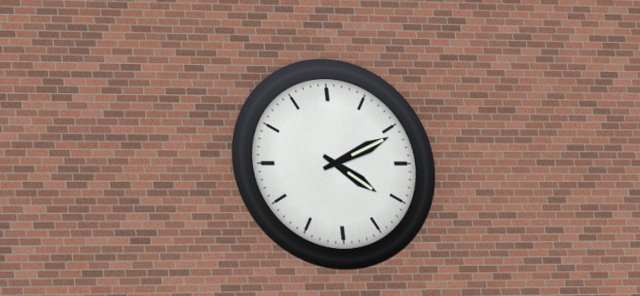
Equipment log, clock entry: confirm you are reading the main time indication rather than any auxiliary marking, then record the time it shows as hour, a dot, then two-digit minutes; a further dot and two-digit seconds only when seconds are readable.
4.11
